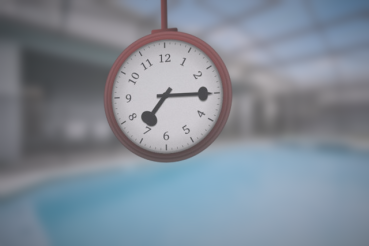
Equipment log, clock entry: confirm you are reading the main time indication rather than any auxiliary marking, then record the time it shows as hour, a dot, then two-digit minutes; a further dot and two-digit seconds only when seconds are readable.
7.15
